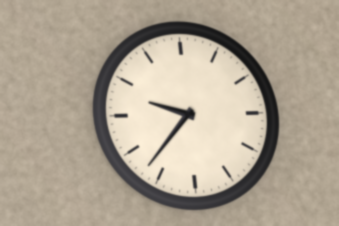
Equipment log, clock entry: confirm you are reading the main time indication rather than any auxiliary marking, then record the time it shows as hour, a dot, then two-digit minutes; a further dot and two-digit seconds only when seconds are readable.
9.37
